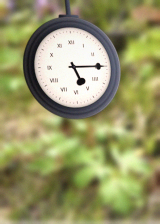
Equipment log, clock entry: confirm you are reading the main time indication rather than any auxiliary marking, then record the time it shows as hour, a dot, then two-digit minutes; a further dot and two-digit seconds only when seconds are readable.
5.15
